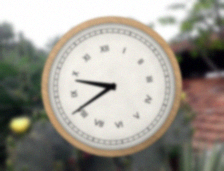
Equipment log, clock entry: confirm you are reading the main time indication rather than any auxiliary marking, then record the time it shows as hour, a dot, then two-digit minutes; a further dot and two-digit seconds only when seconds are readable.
9.41
